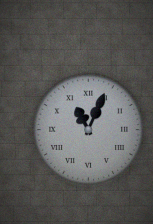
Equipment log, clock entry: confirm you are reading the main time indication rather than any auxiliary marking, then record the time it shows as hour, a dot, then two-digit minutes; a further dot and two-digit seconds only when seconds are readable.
11.04
